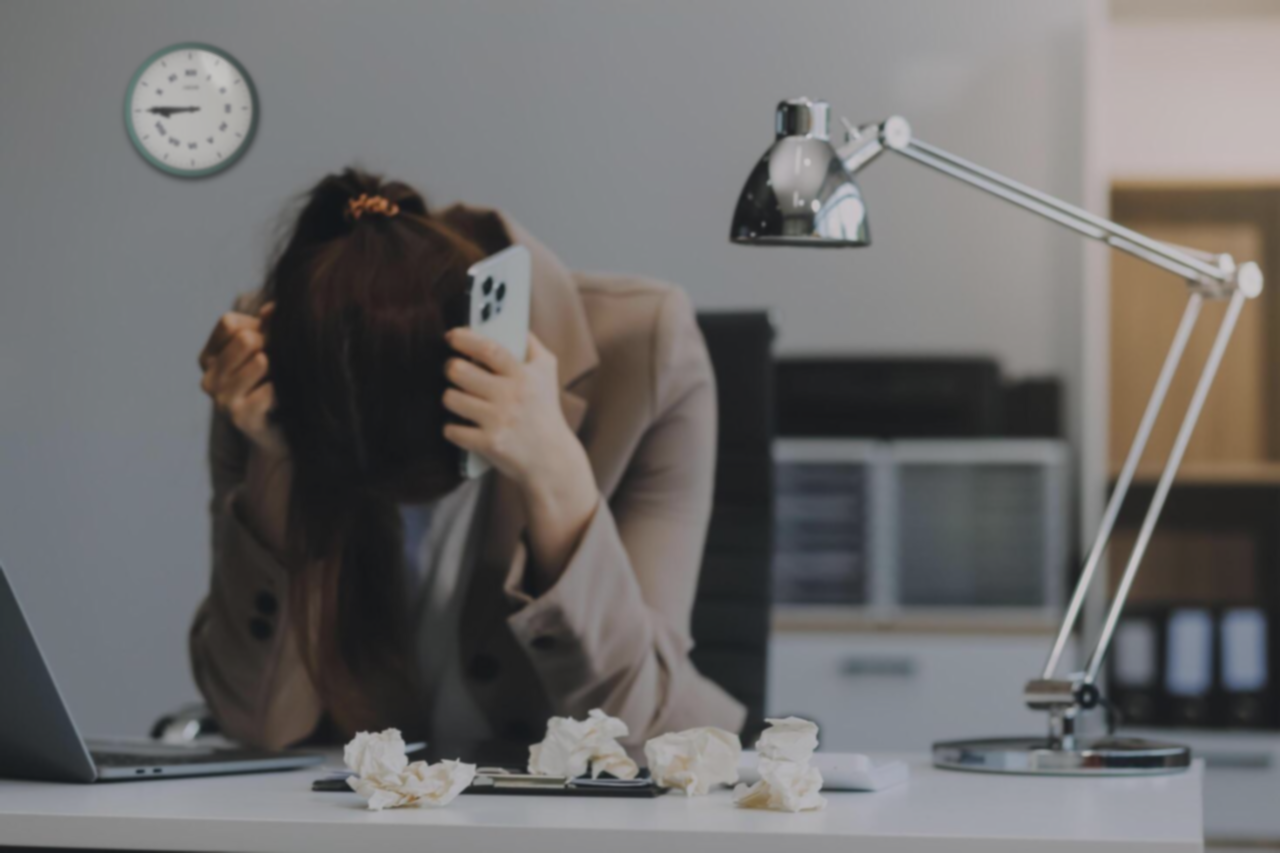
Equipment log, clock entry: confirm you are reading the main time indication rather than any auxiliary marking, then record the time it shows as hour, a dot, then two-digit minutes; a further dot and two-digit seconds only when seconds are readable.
8.45
